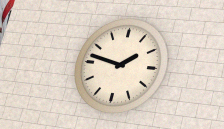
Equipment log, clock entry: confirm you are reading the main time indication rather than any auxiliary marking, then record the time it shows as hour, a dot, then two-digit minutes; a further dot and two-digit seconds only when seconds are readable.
1.47
